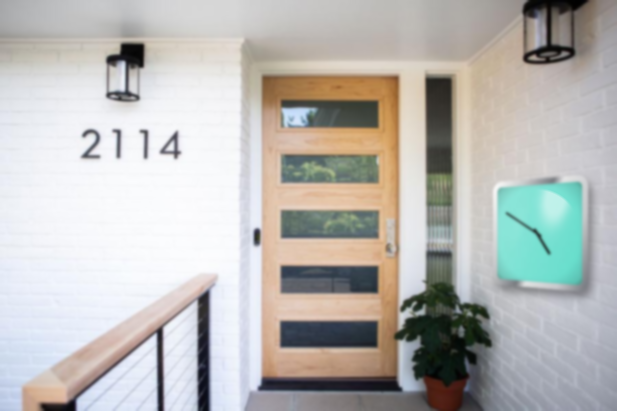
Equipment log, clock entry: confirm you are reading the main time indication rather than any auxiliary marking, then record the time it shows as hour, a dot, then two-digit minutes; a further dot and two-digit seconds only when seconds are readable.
4.50
